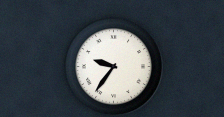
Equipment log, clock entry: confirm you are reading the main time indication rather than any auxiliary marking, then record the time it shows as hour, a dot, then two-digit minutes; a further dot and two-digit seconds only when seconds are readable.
9.36
